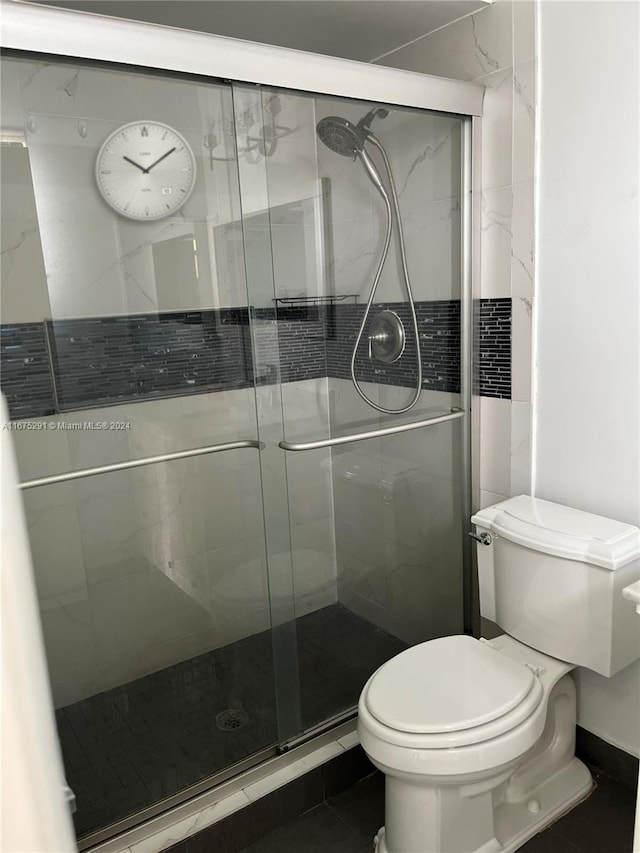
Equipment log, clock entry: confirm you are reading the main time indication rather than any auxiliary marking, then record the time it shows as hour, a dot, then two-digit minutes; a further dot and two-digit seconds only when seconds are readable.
10.09
